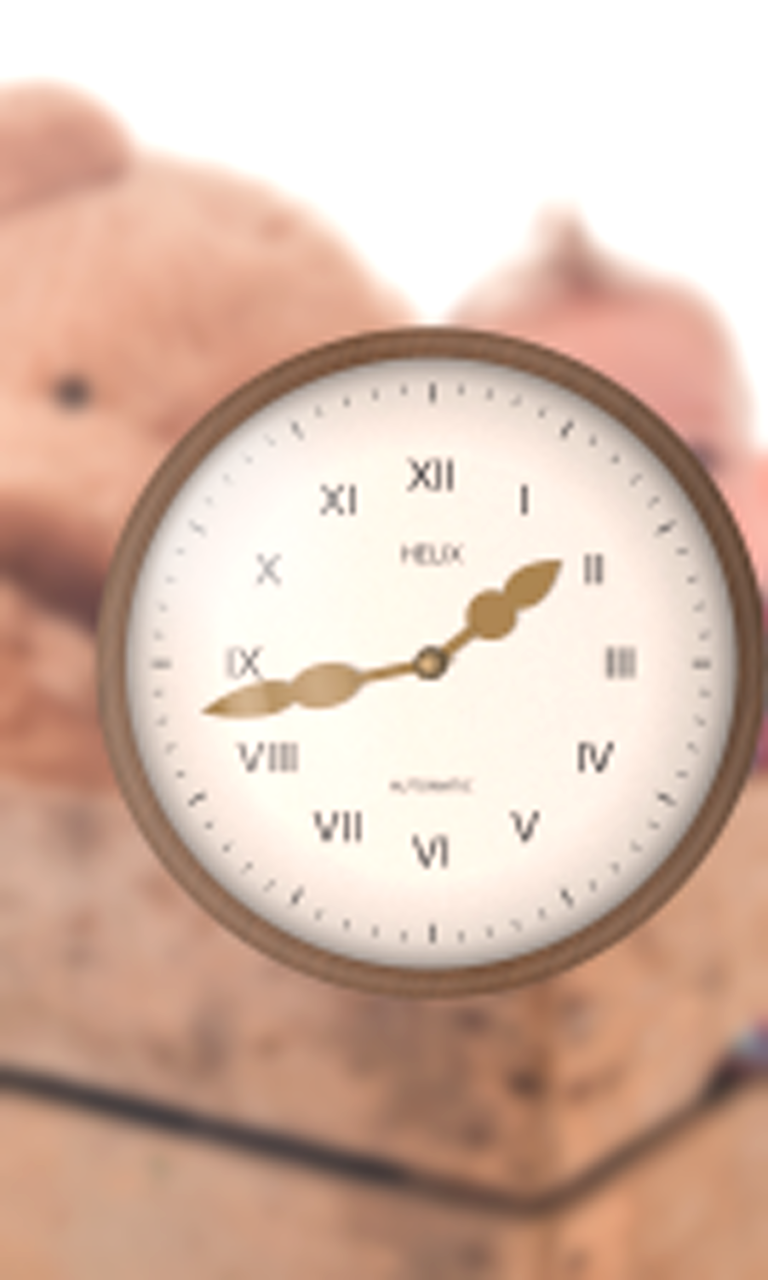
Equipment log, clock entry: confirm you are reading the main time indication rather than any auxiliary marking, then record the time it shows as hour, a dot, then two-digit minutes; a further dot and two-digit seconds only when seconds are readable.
1.43
